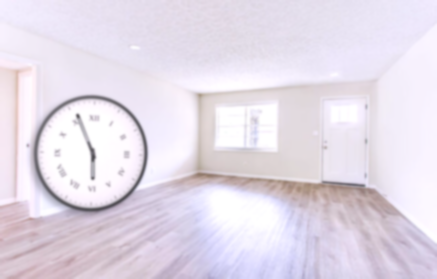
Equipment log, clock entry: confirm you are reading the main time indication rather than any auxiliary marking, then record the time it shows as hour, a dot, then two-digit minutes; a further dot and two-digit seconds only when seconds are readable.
5.56
